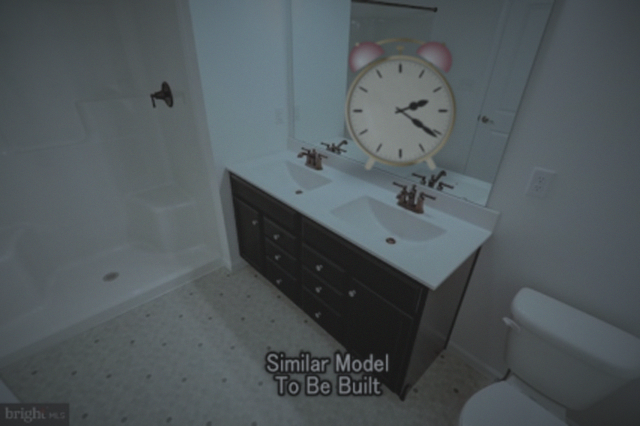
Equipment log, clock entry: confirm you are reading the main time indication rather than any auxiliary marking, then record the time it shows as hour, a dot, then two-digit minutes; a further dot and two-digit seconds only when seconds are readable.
2.21
